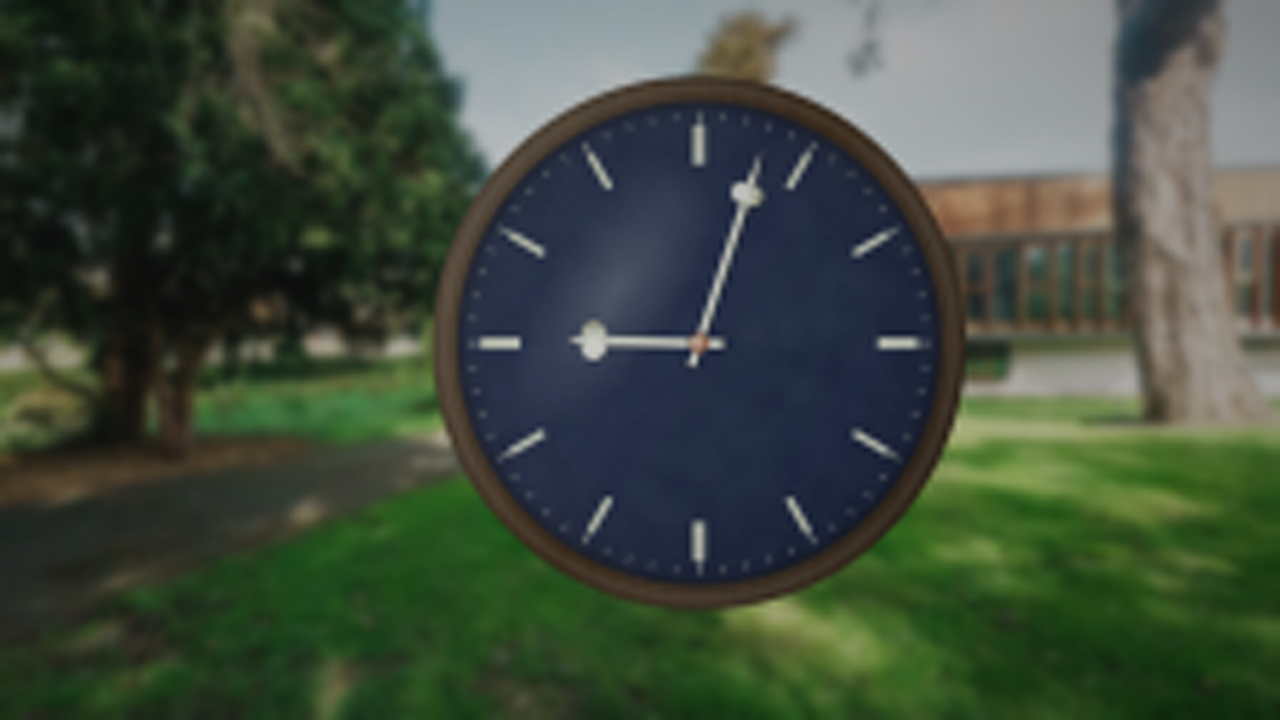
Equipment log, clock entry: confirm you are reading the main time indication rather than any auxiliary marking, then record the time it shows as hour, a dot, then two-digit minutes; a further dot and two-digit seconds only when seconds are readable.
9.03
